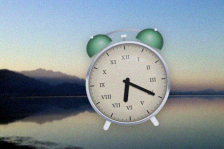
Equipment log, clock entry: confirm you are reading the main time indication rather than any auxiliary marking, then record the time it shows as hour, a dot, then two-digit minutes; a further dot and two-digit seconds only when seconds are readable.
6.20
